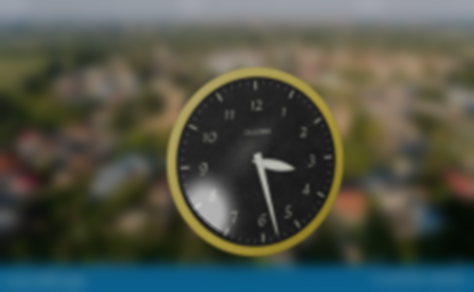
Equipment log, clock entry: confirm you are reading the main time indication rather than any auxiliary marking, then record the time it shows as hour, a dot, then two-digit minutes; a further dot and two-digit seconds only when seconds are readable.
3.28
